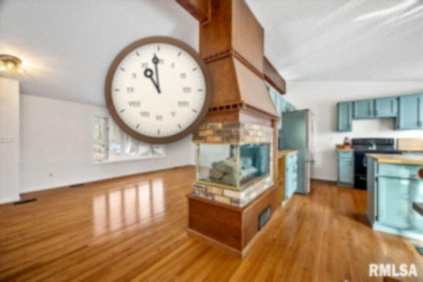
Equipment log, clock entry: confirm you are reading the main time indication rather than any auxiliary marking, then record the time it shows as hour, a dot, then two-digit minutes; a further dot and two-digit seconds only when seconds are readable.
10.59
